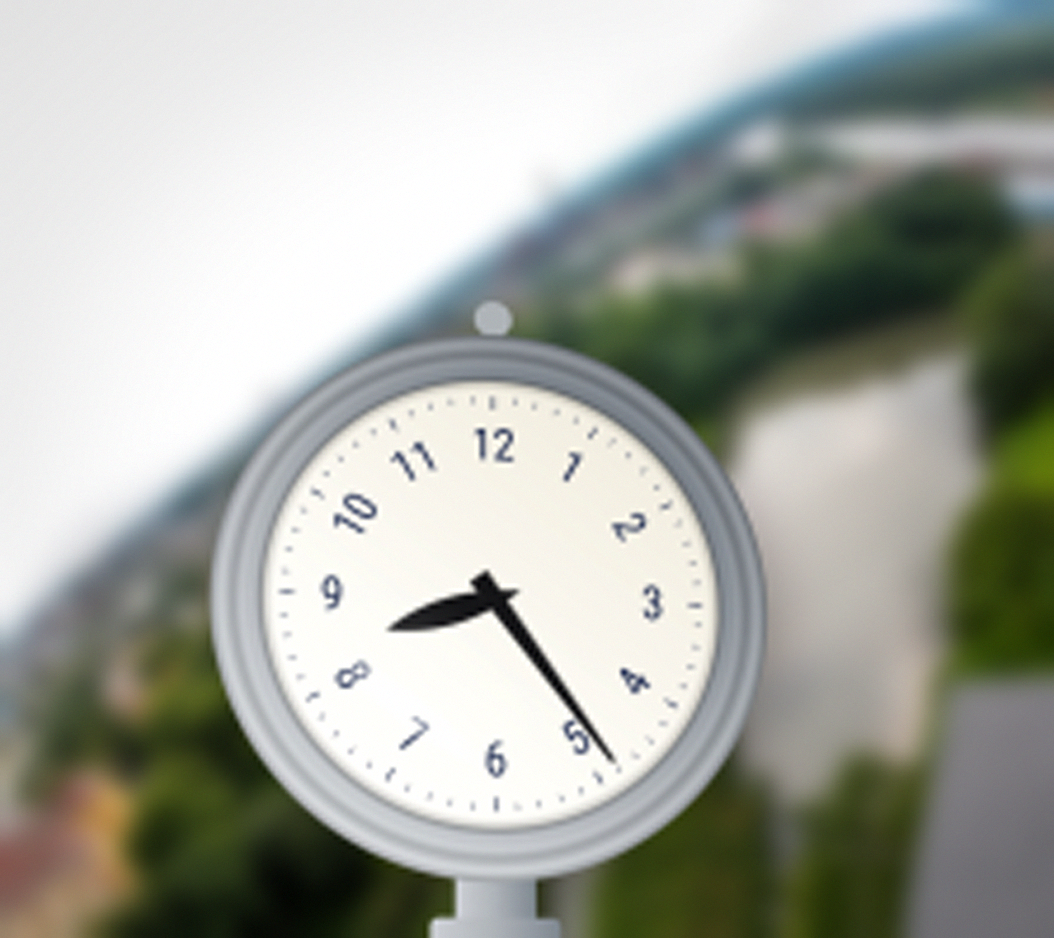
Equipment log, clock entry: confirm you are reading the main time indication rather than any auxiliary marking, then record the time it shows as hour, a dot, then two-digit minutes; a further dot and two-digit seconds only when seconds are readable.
8.24
